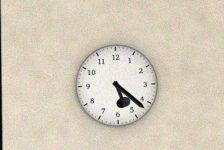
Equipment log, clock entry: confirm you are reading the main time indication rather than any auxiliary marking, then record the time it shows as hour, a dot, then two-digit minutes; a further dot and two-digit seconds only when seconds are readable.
5.22
